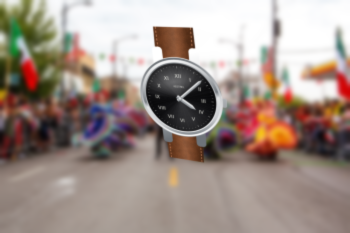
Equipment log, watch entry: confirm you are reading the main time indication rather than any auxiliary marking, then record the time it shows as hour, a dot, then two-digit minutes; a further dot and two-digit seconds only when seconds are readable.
4.08
